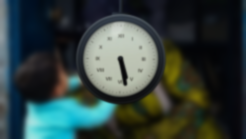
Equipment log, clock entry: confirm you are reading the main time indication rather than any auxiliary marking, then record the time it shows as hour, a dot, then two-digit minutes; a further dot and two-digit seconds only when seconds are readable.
5.28
